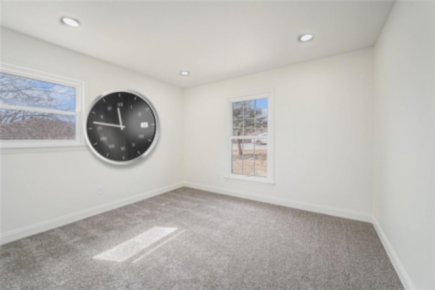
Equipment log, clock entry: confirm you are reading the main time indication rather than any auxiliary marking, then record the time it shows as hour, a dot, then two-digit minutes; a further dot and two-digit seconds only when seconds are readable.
11.47
